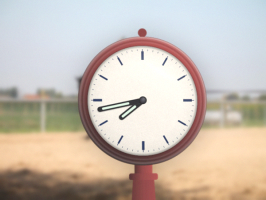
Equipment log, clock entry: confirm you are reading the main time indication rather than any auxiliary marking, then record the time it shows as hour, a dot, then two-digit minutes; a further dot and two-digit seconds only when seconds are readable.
7.43
